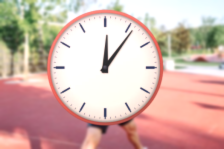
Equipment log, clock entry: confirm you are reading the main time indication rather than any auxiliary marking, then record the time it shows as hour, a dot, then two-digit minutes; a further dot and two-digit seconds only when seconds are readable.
12.06
